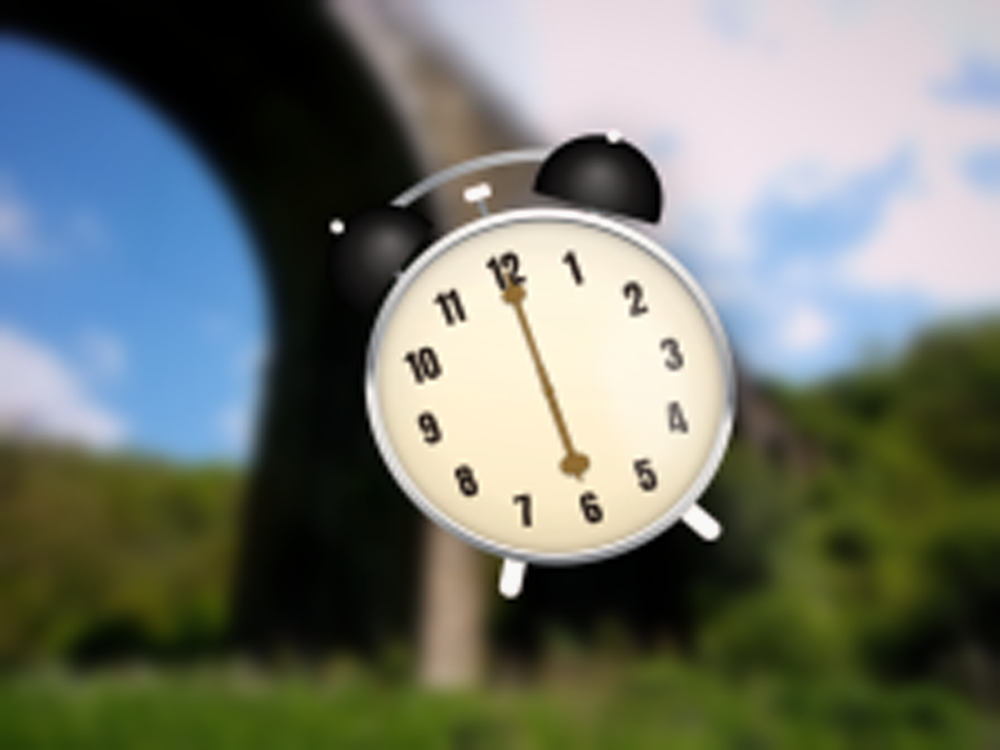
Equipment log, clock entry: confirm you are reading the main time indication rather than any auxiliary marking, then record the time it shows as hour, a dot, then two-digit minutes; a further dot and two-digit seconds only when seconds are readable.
6.00
